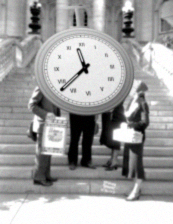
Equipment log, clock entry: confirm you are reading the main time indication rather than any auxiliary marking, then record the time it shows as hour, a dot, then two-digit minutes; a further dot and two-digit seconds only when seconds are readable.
11.38
